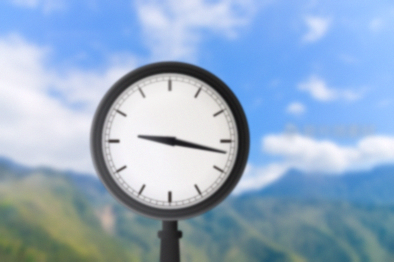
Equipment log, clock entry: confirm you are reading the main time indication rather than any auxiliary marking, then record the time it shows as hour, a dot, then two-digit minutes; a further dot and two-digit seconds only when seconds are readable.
9.17
